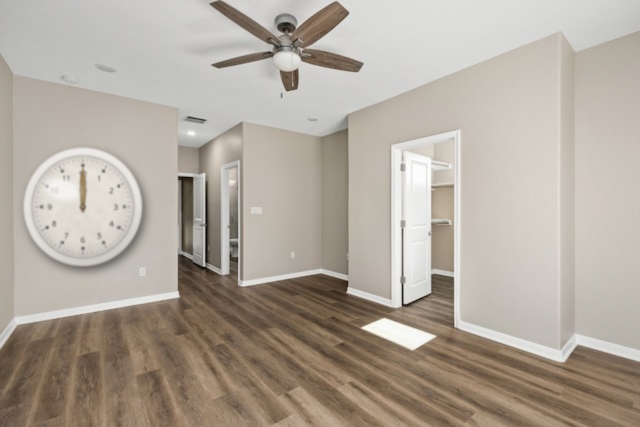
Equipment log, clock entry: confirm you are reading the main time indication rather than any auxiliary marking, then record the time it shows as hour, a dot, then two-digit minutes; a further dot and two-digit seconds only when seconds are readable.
12.00
